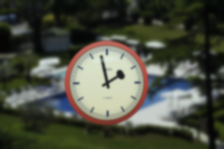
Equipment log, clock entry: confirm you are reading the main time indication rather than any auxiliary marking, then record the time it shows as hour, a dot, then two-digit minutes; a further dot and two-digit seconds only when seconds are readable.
1.58
